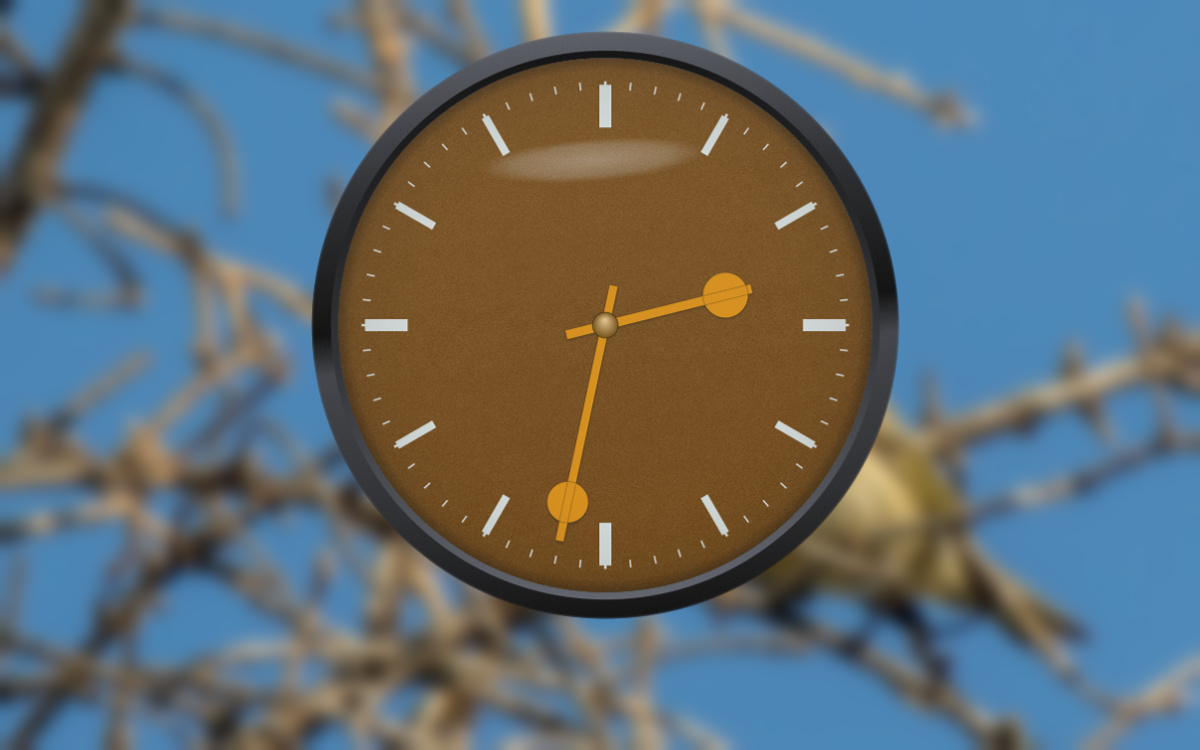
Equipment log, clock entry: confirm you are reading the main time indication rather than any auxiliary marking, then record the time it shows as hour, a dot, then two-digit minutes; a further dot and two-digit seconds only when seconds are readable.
2.32
